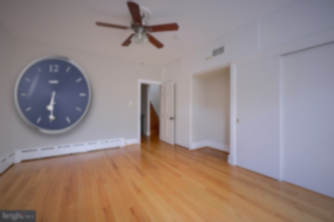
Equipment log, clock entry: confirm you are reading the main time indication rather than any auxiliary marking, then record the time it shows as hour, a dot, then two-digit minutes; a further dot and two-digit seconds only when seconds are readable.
6.31
